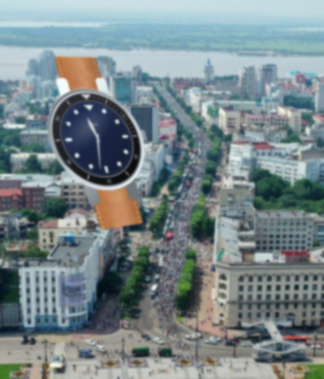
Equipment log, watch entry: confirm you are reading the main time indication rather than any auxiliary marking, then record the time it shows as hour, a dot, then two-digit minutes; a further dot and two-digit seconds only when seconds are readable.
11.32
